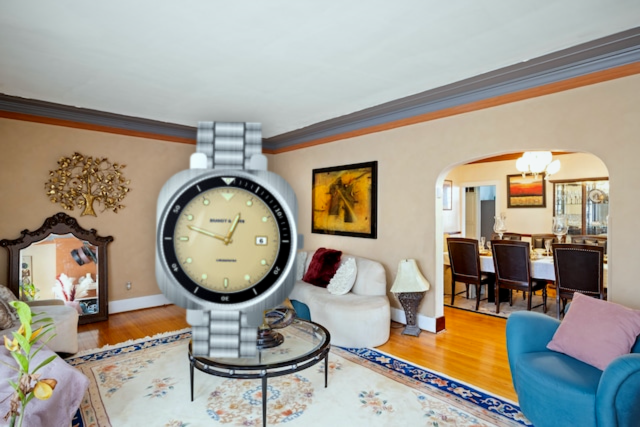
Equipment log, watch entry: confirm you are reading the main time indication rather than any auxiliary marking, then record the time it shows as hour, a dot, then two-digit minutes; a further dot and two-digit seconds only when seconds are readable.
12.48
